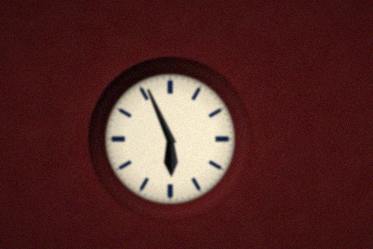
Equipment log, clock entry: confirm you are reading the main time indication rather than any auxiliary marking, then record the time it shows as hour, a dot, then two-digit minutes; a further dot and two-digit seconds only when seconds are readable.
5.56
